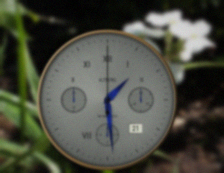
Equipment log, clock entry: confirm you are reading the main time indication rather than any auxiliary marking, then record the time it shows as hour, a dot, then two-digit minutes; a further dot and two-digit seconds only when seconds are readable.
1.29
